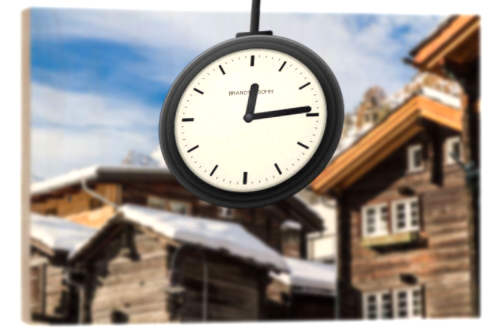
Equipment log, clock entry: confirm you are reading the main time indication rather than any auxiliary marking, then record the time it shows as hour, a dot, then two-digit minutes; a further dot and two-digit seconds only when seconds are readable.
12.14
